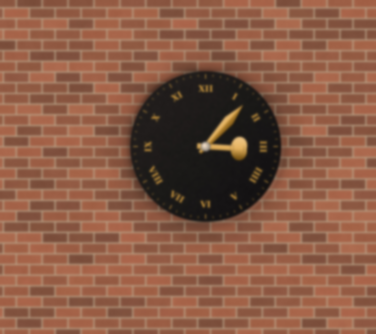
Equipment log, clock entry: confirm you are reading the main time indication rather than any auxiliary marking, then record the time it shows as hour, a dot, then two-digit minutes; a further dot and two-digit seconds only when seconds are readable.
3.07
